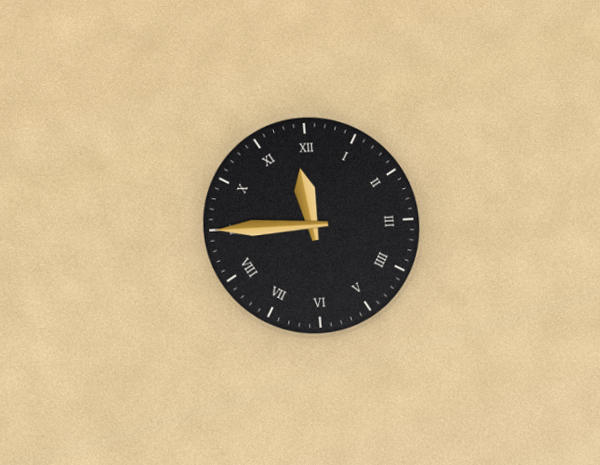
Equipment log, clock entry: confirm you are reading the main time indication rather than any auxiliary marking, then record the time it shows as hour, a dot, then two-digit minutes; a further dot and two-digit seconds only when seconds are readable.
11.45
